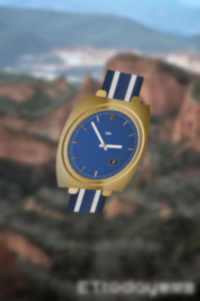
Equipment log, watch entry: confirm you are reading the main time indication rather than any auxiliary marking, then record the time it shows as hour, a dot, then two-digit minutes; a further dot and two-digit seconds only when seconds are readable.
2.53
